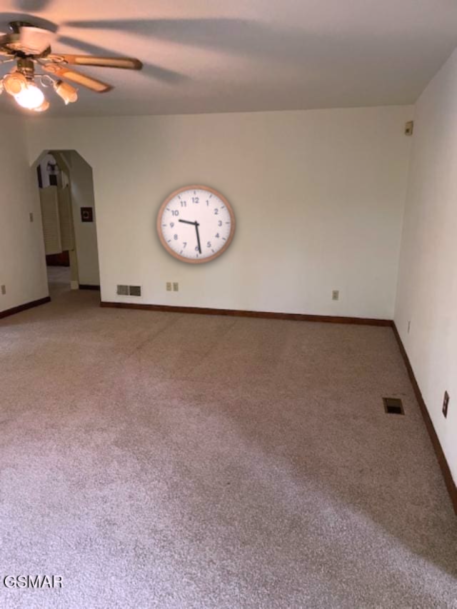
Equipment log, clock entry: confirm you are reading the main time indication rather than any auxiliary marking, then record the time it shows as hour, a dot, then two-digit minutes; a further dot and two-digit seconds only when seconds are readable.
9.29
